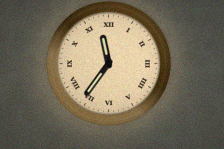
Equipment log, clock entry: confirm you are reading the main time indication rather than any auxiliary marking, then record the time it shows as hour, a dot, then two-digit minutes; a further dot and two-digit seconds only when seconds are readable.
11.36
